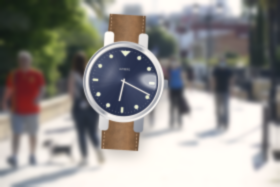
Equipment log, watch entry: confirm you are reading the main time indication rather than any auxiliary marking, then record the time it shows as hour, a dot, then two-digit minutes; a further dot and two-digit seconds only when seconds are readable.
6.19
